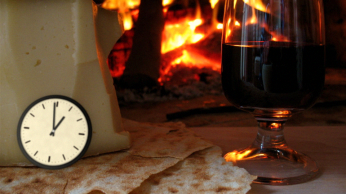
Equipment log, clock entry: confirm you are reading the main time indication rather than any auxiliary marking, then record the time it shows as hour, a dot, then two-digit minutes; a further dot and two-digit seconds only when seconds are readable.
12.59
